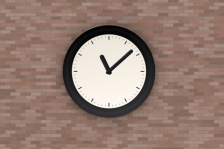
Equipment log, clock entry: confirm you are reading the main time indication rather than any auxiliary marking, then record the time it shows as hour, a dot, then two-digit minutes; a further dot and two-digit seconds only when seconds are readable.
11.08
